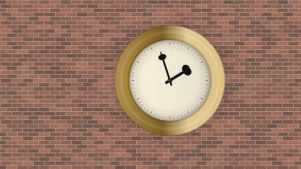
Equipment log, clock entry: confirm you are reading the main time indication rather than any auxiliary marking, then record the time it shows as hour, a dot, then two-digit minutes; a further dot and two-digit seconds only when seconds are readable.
1.57
